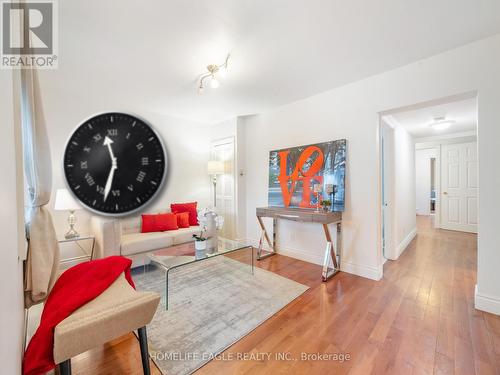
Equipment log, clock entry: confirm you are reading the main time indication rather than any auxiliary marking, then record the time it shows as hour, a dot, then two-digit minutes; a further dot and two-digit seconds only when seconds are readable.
11.33
